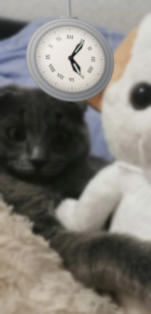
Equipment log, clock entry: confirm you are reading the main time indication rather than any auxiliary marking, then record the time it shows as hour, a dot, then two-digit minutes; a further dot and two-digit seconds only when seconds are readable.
5.06
